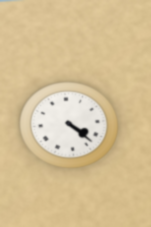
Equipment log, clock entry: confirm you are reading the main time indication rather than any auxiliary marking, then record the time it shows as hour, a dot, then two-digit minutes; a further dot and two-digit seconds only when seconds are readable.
4.23
